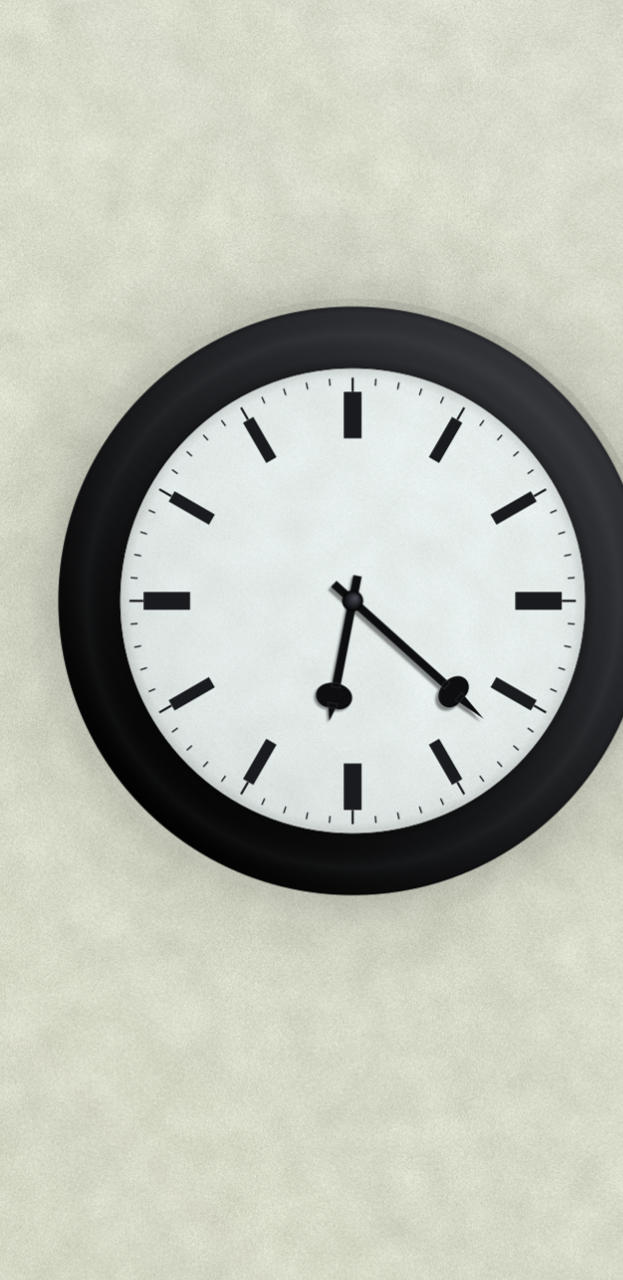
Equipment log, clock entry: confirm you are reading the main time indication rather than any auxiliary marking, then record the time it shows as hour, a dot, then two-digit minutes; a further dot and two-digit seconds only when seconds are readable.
6.22
